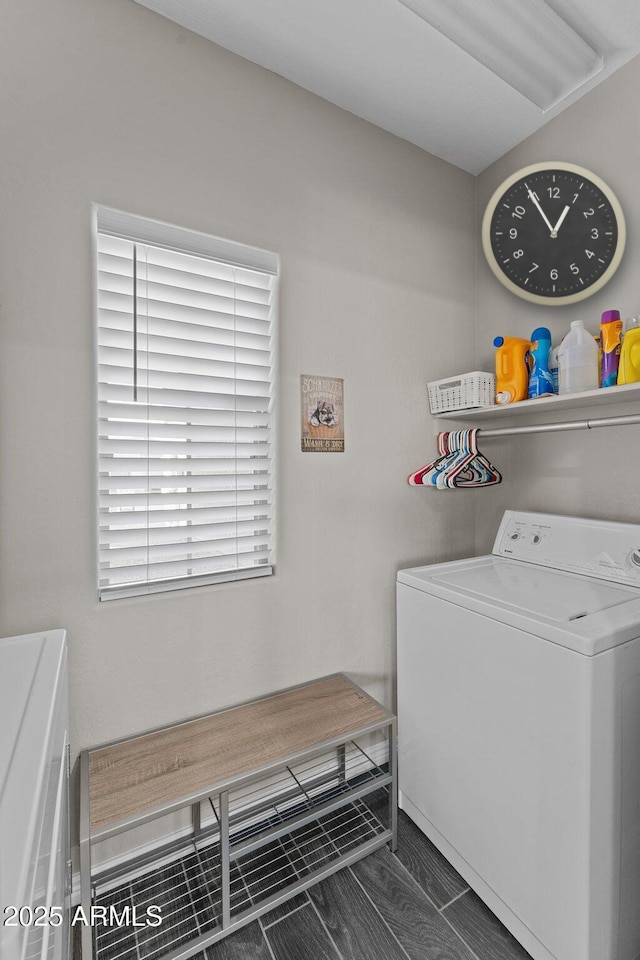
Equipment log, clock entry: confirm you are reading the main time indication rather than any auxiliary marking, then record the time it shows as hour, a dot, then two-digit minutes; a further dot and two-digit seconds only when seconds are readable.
12.55
